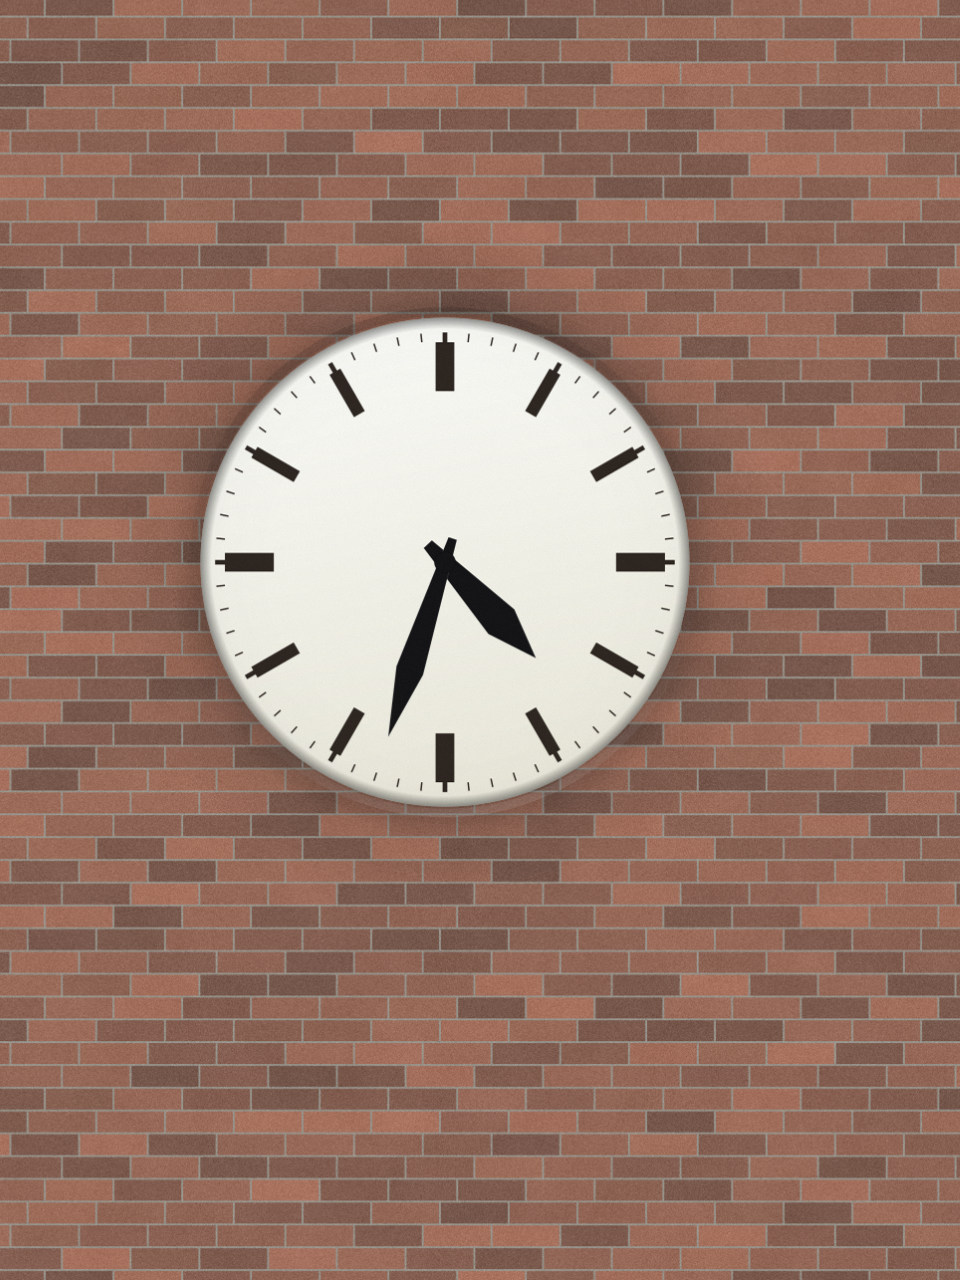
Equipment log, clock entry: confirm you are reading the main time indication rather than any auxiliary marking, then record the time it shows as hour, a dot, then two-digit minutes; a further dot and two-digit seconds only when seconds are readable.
4.33
